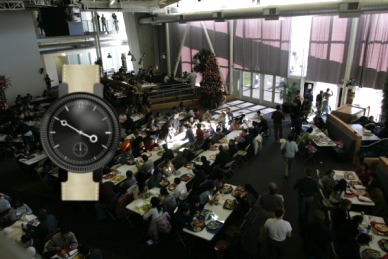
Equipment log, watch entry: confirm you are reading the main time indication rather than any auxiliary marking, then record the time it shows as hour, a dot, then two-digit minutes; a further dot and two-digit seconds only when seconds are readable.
3.50
